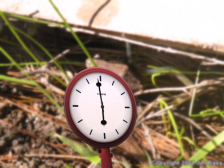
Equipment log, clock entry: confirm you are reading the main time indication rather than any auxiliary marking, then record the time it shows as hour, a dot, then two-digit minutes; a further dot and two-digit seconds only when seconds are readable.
5.59
